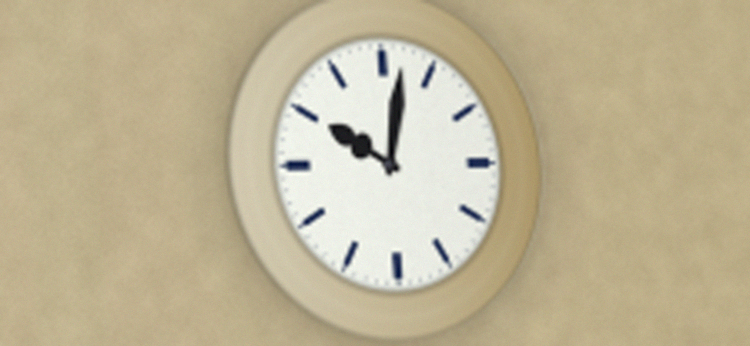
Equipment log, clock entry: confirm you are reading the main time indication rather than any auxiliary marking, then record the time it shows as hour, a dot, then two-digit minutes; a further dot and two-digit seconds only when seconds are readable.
10.02
